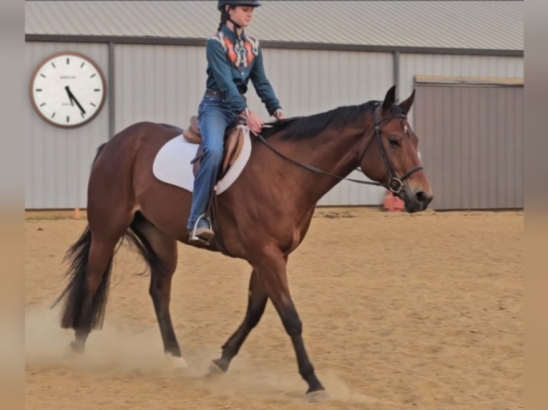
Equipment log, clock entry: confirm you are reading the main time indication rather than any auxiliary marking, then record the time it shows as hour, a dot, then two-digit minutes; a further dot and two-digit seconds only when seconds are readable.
5.24
